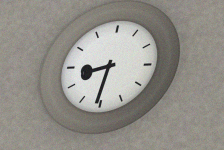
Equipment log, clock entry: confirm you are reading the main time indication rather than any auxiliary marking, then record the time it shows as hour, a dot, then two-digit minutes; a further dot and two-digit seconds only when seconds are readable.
8.31
